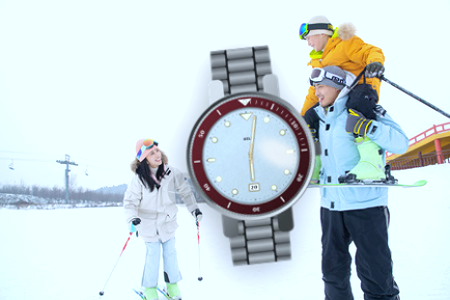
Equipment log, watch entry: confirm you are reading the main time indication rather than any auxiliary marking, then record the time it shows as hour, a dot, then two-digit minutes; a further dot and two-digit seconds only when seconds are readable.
6.02
